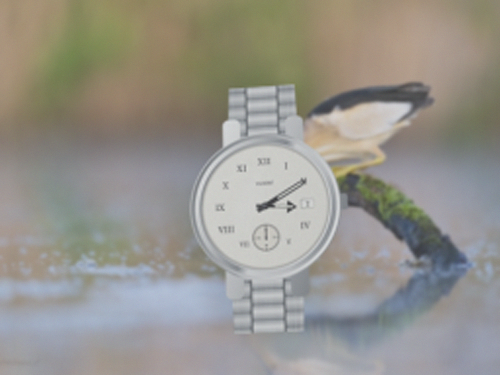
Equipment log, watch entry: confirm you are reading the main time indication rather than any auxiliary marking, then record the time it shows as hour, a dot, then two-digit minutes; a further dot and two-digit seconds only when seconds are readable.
3.10
